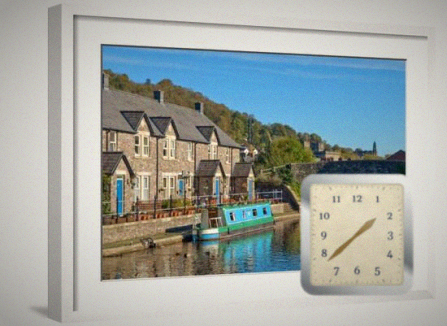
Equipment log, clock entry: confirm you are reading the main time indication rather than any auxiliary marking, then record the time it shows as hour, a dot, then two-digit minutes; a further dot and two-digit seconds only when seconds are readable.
1.38
